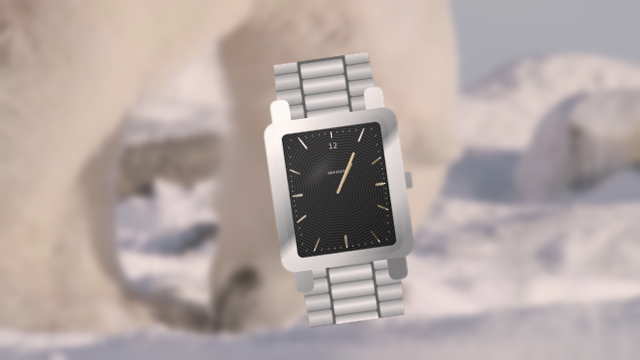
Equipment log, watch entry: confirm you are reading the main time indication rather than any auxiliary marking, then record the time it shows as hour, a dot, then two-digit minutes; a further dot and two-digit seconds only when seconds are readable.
1.05
